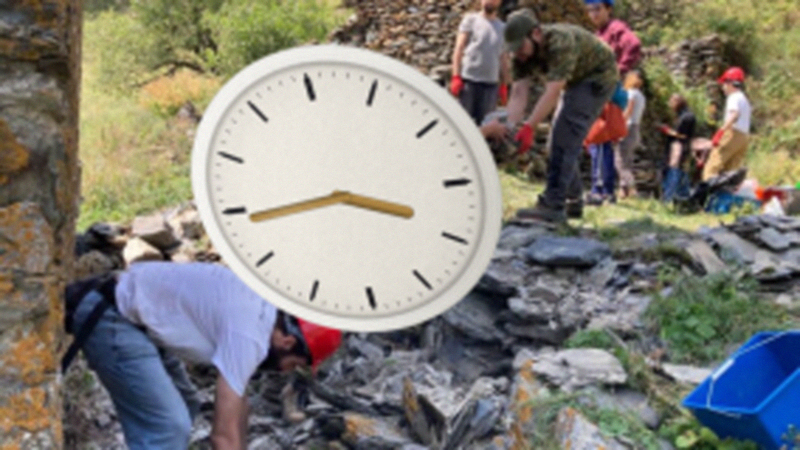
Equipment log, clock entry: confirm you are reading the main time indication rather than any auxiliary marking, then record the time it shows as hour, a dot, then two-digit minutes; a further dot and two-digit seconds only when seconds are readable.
3.44
